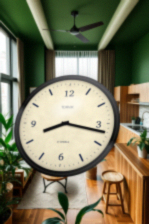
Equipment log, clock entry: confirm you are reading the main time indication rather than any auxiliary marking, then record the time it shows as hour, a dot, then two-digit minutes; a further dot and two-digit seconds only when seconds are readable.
8.17
